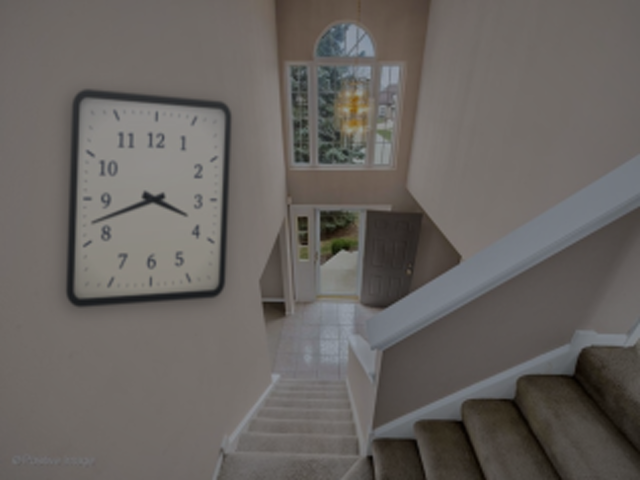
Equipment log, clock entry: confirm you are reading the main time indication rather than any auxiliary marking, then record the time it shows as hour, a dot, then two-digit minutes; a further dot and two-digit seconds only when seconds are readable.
3.42
